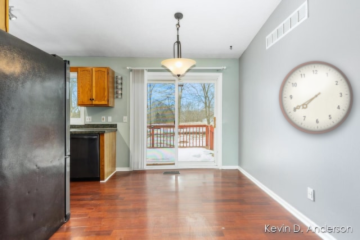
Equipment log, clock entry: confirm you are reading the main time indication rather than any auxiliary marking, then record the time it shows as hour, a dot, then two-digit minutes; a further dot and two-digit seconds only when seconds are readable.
7.40
